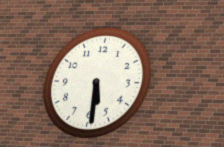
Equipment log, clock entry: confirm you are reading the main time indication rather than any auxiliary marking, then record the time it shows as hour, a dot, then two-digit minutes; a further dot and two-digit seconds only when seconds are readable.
5.29
